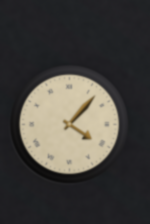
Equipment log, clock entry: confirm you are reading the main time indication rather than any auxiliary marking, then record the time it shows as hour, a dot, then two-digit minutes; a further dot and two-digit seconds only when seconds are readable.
4.07
